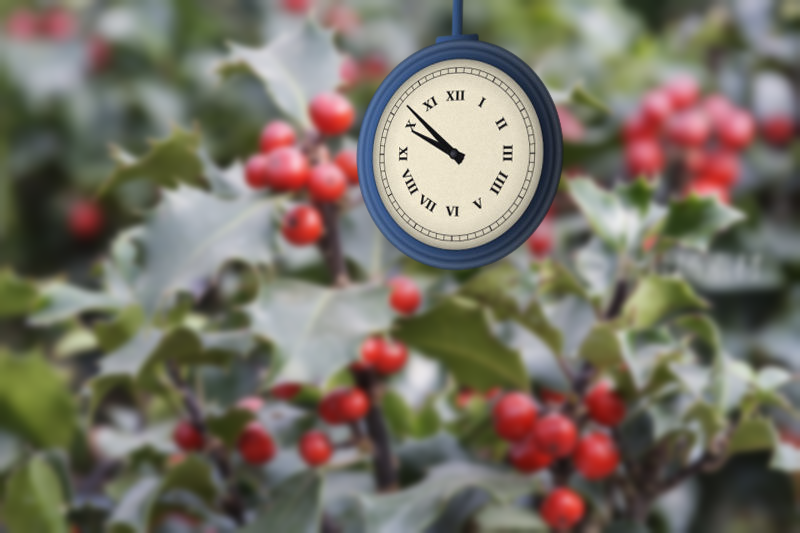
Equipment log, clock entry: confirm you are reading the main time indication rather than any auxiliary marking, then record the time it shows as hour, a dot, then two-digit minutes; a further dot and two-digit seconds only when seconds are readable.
9.52
